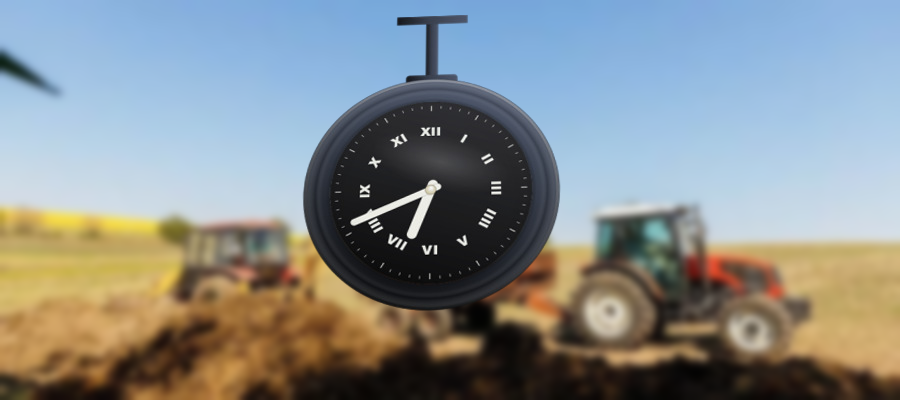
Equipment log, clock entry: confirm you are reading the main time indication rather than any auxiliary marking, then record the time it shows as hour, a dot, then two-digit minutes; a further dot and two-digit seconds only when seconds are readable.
6.41
